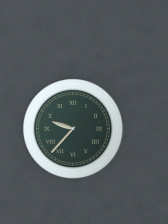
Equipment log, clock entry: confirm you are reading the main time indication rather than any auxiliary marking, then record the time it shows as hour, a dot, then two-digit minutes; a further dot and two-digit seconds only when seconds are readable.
9.37
